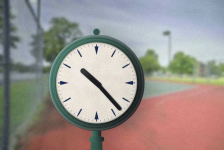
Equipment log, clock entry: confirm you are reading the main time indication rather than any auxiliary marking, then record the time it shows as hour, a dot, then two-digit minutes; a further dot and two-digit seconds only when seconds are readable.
10.23
